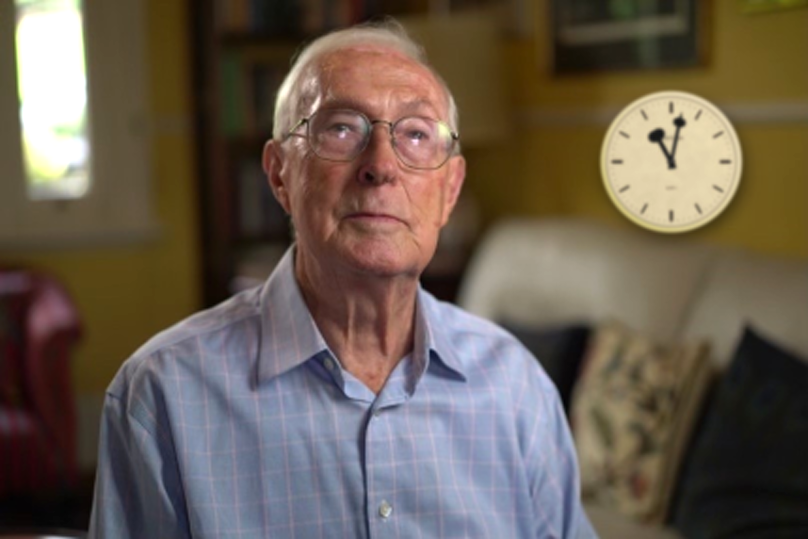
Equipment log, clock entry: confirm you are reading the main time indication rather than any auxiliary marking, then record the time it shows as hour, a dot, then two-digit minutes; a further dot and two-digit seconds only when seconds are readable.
11.02
